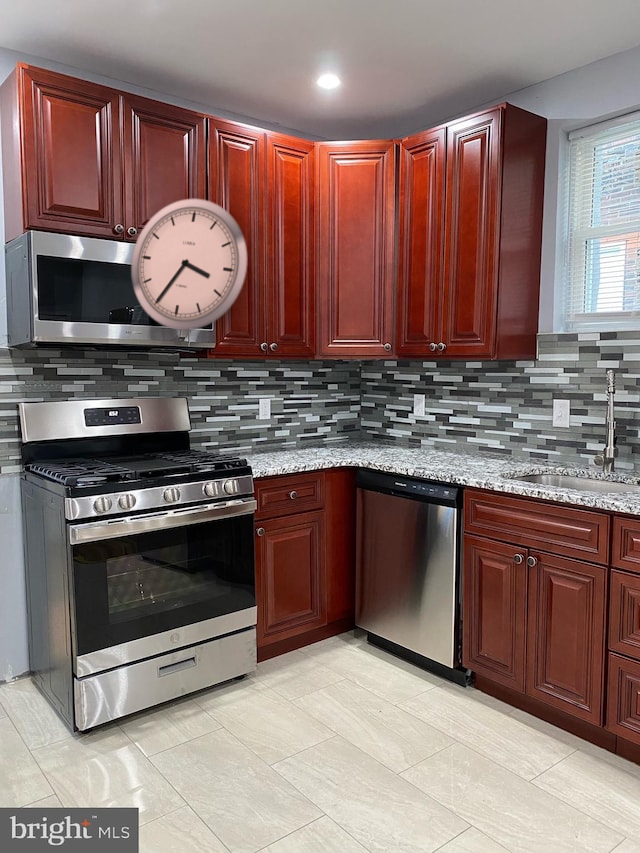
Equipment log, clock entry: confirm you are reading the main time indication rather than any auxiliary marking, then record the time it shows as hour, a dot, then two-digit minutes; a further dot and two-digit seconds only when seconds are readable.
3.35
